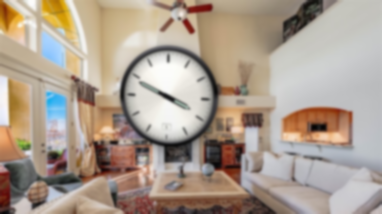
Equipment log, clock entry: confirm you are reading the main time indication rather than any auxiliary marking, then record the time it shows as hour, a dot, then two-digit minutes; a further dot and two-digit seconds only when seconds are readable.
3.49
